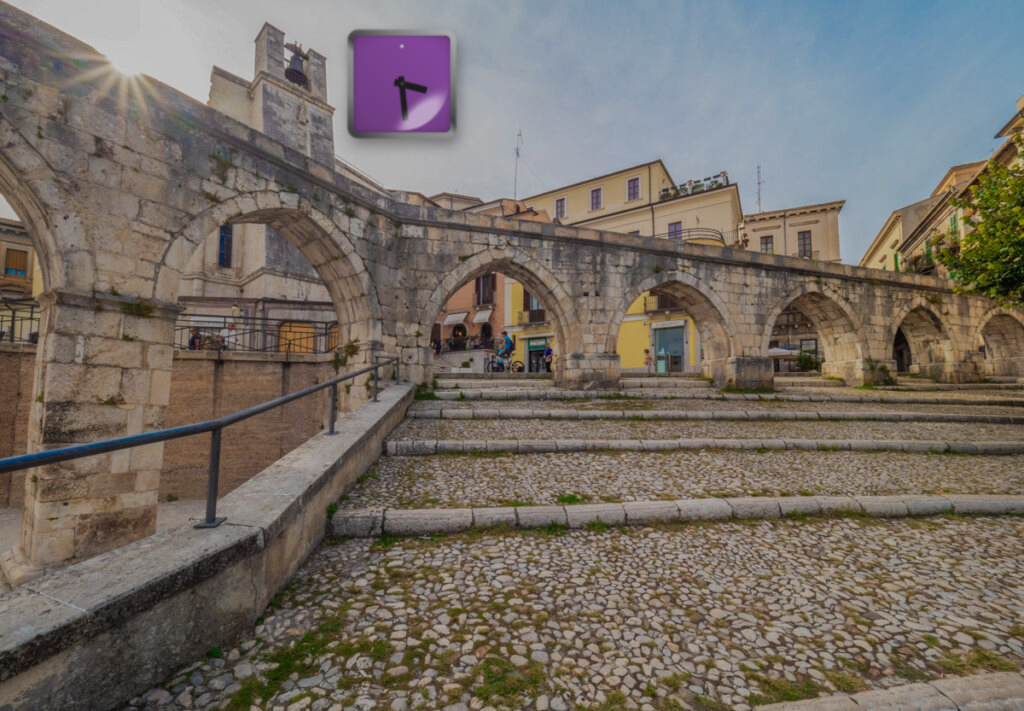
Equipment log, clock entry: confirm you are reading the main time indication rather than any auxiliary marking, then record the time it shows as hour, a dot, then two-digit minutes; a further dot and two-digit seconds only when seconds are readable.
3.29
